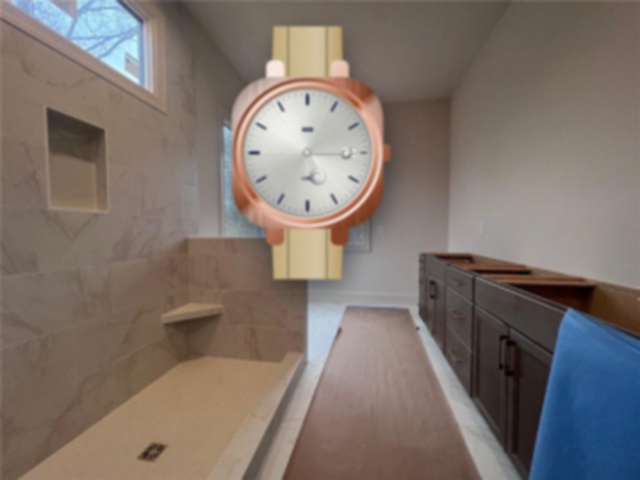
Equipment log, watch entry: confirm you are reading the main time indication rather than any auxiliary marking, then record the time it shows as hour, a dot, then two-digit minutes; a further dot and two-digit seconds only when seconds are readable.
5.15
